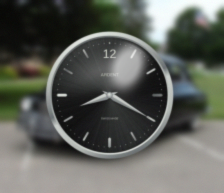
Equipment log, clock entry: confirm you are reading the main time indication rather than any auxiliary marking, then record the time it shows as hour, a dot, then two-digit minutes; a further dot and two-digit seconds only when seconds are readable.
8.20
